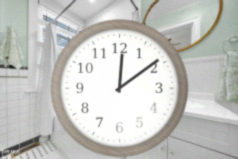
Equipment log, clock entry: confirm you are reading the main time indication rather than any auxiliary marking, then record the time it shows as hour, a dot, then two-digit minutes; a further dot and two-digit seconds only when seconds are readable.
12.09
